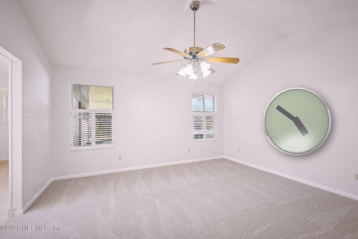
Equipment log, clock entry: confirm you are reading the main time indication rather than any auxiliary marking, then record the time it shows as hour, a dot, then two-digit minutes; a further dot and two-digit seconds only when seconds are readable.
4.51
